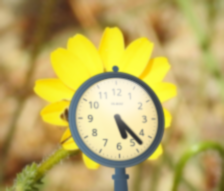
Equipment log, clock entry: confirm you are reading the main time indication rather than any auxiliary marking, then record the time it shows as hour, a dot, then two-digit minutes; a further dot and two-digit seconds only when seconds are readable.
5.23
